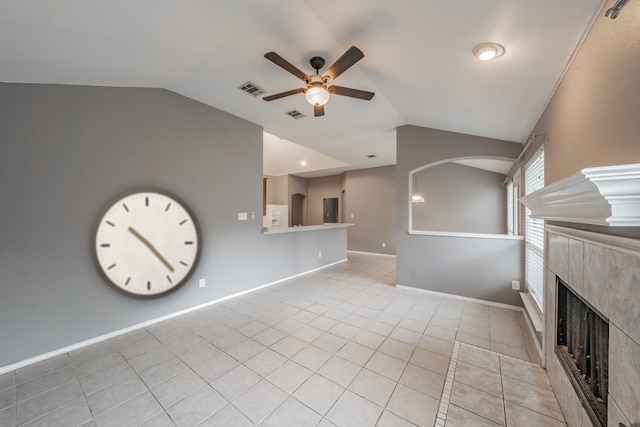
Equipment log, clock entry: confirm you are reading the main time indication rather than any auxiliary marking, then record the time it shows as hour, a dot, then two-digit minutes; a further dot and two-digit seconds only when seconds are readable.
10.23
